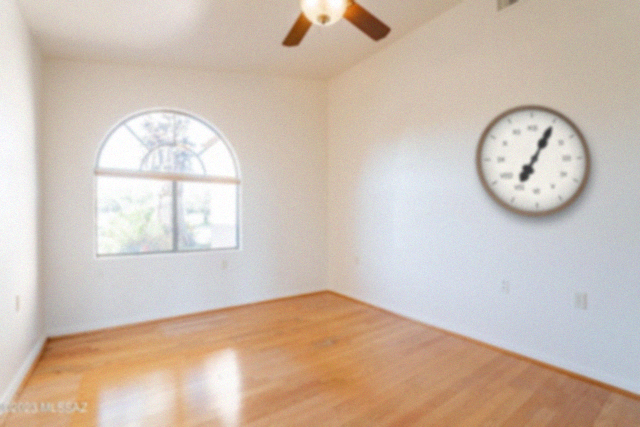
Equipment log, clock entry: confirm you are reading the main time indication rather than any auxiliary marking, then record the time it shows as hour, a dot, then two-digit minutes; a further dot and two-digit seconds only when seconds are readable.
7.05
